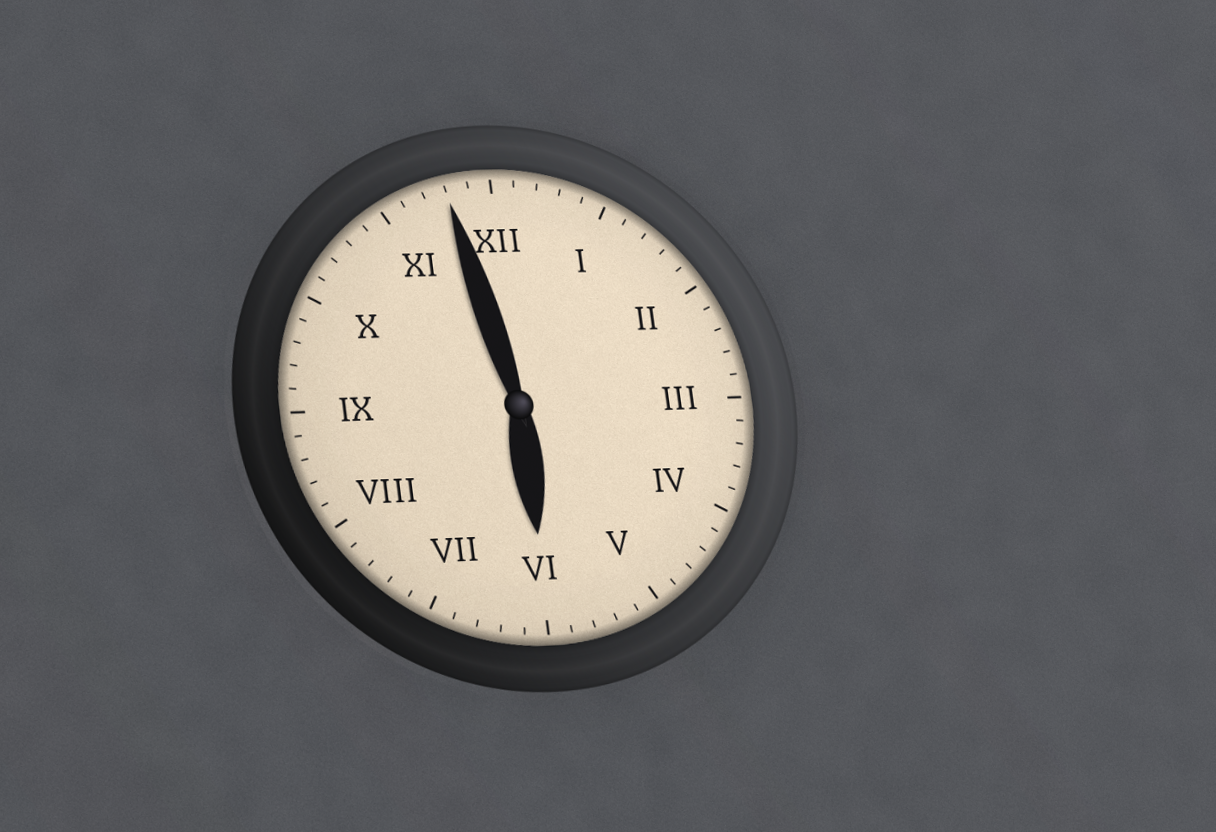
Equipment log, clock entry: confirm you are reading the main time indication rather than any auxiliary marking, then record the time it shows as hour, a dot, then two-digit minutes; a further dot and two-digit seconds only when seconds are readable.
5.58
